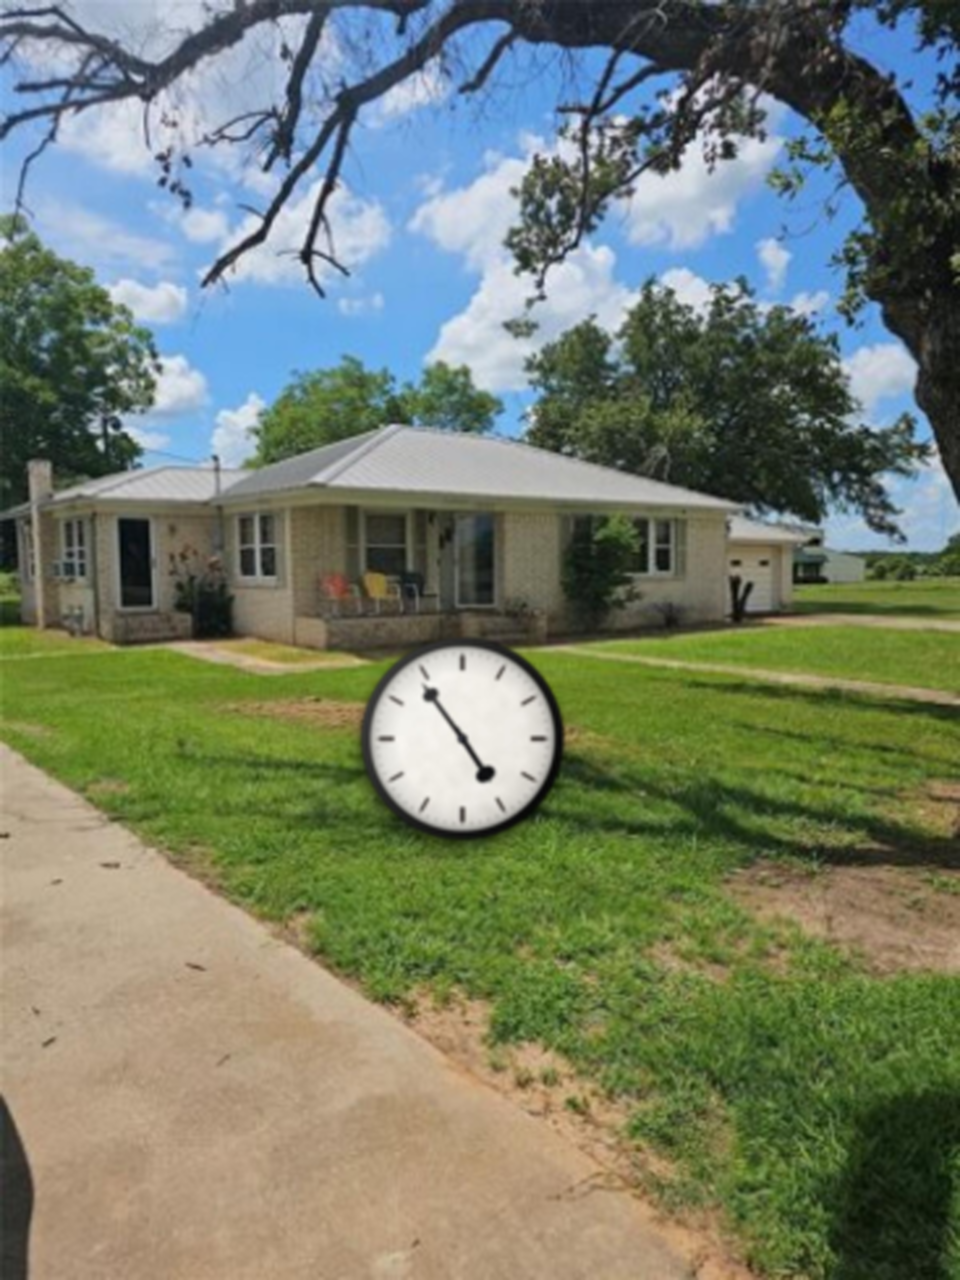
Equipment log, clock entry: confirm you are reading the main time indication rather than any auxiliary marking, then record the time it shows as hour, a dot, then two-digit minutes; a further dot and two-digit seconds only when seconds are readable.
4.54
